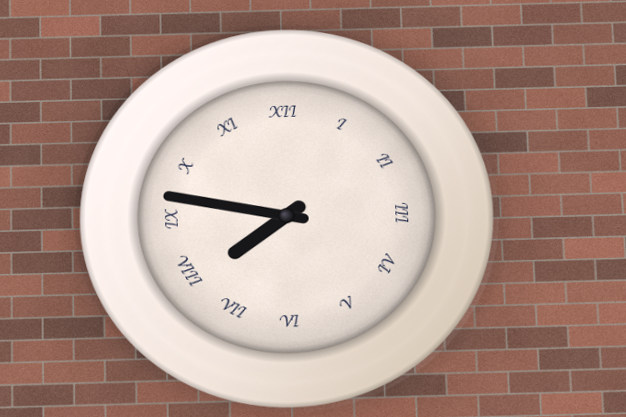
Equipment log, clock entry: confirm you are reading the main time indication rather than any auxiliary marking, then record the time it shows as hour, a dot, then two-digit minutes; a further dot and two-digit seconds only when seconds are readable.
7.47
